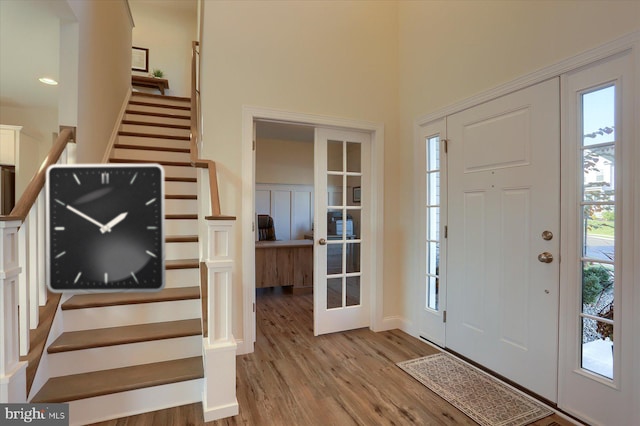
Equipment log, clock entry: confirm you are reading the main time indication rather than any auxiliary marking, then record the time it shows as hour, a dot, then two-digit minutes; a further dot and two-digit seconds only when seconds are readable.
1.50
